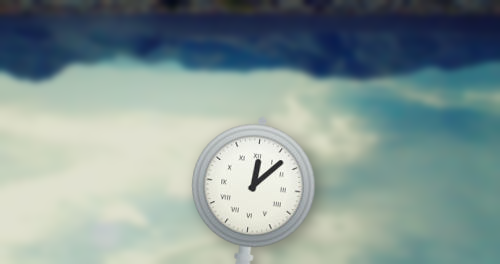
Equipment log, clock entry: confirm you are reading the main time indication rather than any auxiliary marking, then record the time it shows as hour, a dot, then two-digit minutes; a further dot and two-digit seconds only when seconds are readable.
12.07
